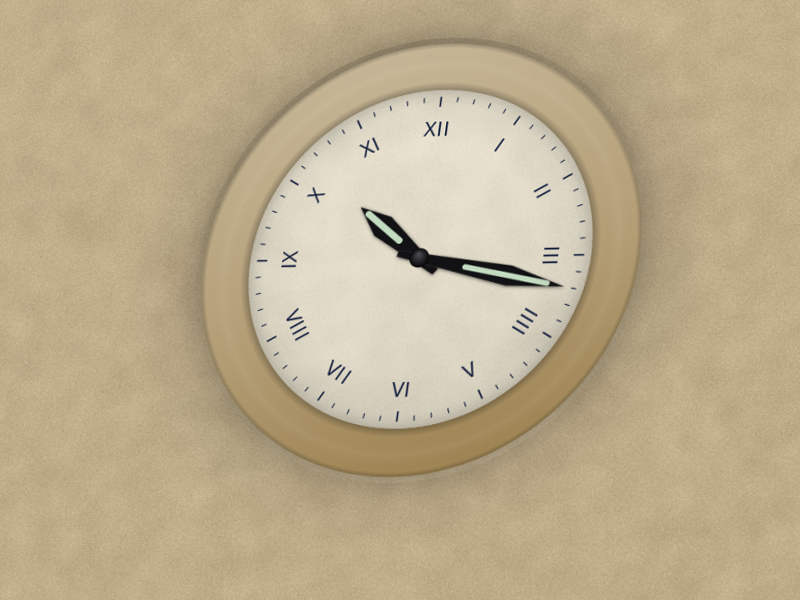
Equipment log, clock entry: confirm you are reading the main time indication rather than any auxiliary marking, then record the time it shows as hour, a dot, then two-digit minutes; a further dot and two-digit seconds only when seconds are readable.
10.17
